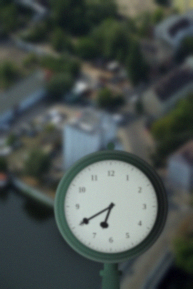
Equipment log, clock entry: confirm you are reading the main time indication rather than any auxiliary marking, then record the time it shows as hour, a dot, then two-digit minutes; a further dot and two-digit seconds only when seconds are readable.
6.40
